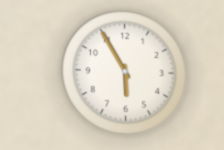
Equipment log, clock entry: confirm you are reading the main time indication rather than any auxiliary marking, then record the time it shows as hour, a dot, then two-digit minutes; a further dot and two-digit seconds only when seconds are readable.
5.55
